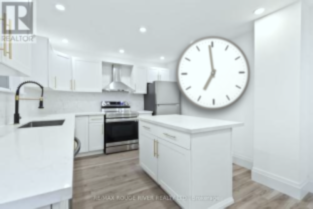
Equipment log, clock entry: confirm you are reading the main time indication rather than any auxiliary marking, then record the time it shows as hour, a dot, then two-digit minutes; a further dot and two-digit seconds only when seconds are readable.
6.59
